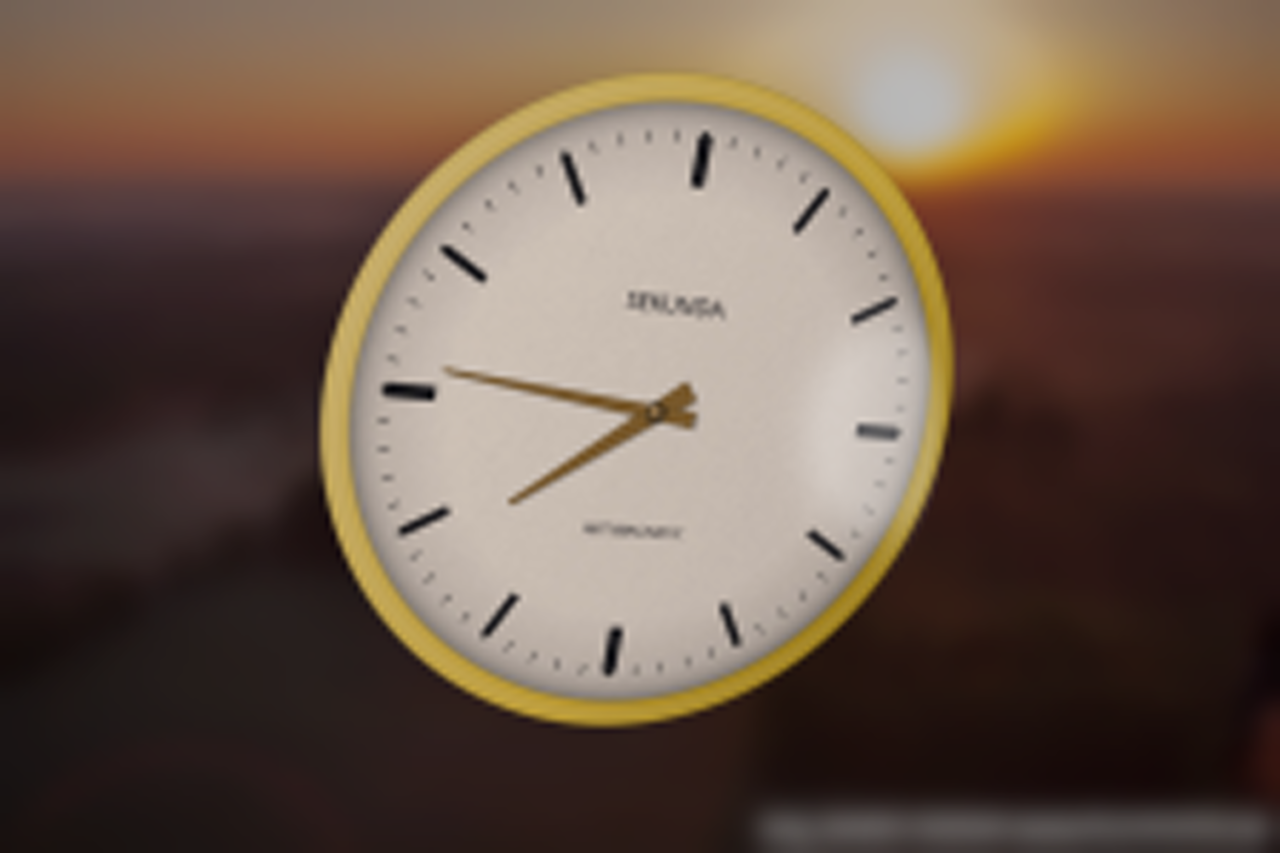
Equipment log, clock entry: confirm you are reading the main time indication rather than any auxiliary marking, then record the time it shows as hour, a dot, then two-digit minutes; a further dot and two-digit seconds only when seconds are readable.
7.46
